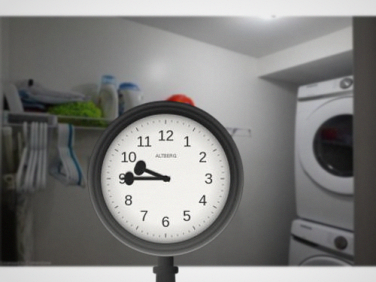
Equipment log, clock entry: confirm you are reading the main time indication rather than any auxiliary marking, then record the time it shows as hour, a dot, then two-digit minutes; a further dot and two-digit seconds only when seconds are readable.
9.45
